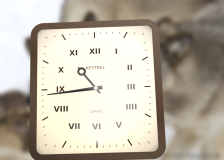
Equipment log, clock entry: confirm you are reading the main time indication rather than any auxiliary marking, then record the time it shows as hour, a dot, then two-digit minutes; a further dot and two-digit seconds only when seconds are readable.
10.44
